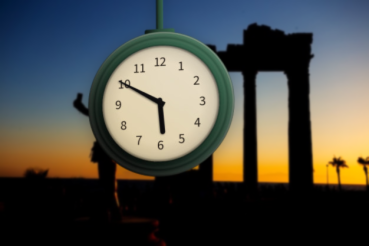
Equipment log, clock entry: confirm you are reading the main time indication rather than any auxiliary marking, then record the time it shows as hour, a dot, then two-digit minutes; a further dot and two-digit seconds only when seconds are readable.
5.50
